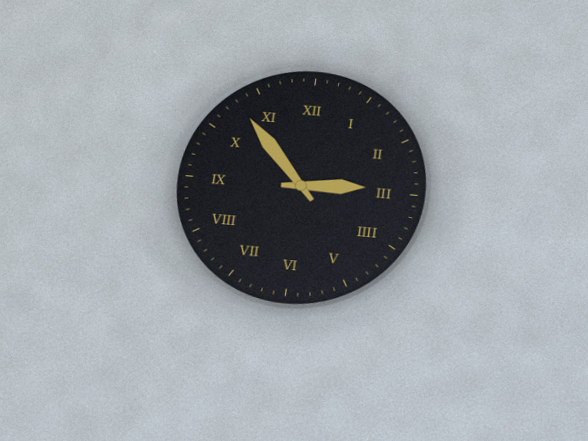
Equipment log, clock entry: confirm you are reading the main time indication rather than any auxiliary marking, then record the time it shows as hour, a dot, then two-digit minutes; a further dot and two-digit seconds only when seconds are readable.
2.53
